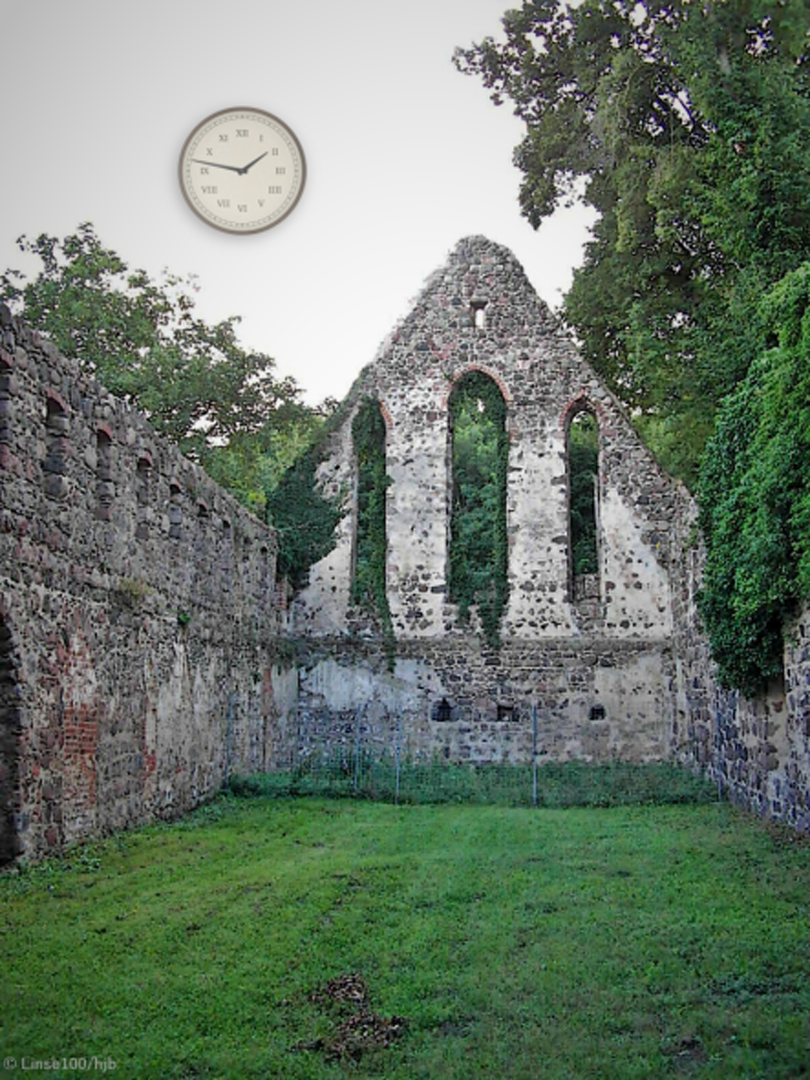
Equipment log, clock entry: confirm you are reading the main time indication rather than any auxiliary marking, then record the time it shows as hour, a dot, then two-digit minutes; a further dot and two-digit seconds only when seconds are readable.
1.47
